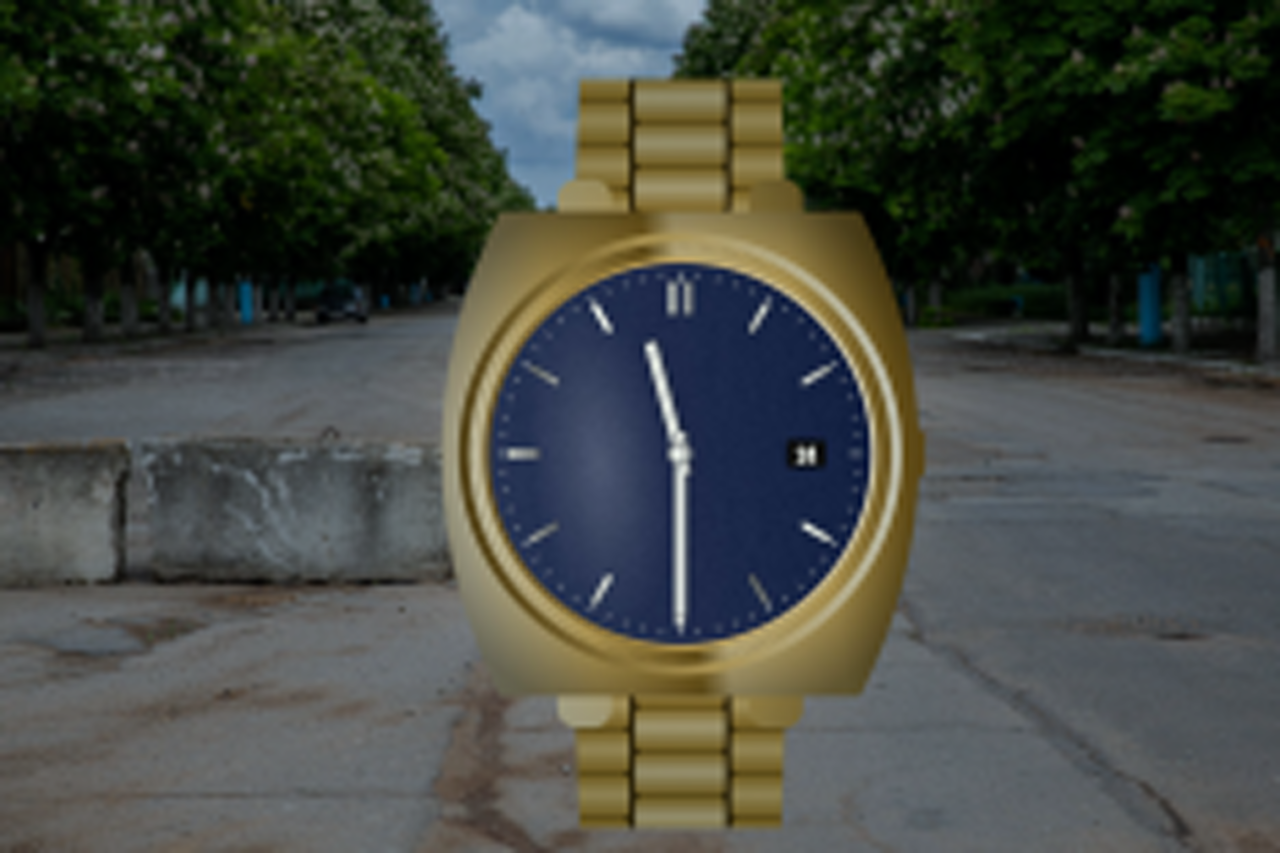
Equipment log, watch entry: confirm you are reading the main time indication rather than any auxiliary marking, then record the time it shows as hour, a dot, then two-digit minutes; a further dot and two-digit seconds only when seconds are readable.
11.30
